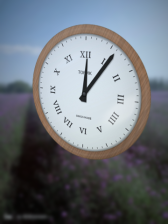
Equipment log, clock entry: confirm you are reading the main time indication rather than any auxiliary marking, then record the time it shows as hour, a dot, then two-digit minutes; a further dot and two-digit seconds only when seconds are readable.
12.06
